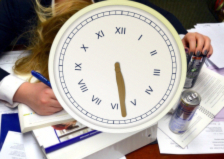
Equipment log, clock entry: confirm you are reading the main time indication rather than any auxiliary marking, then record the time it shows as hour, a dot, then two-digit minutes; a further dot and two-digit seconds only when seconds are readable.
5.28
